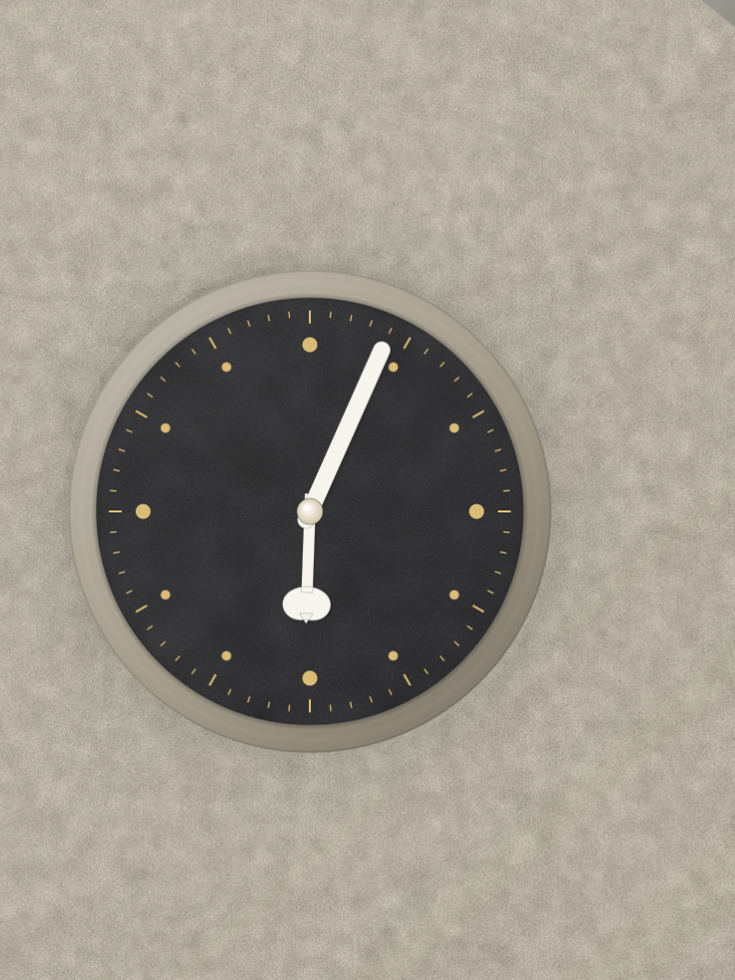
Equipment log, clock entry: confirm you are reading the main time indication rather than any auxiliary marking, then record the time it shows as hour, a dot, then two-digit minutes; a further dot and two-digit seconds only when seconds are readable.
6.04
